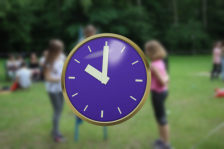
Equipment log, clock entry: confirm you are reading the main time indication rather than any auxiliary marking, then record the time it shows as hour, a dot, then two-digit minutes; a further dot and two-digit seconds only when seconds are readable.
10.00
